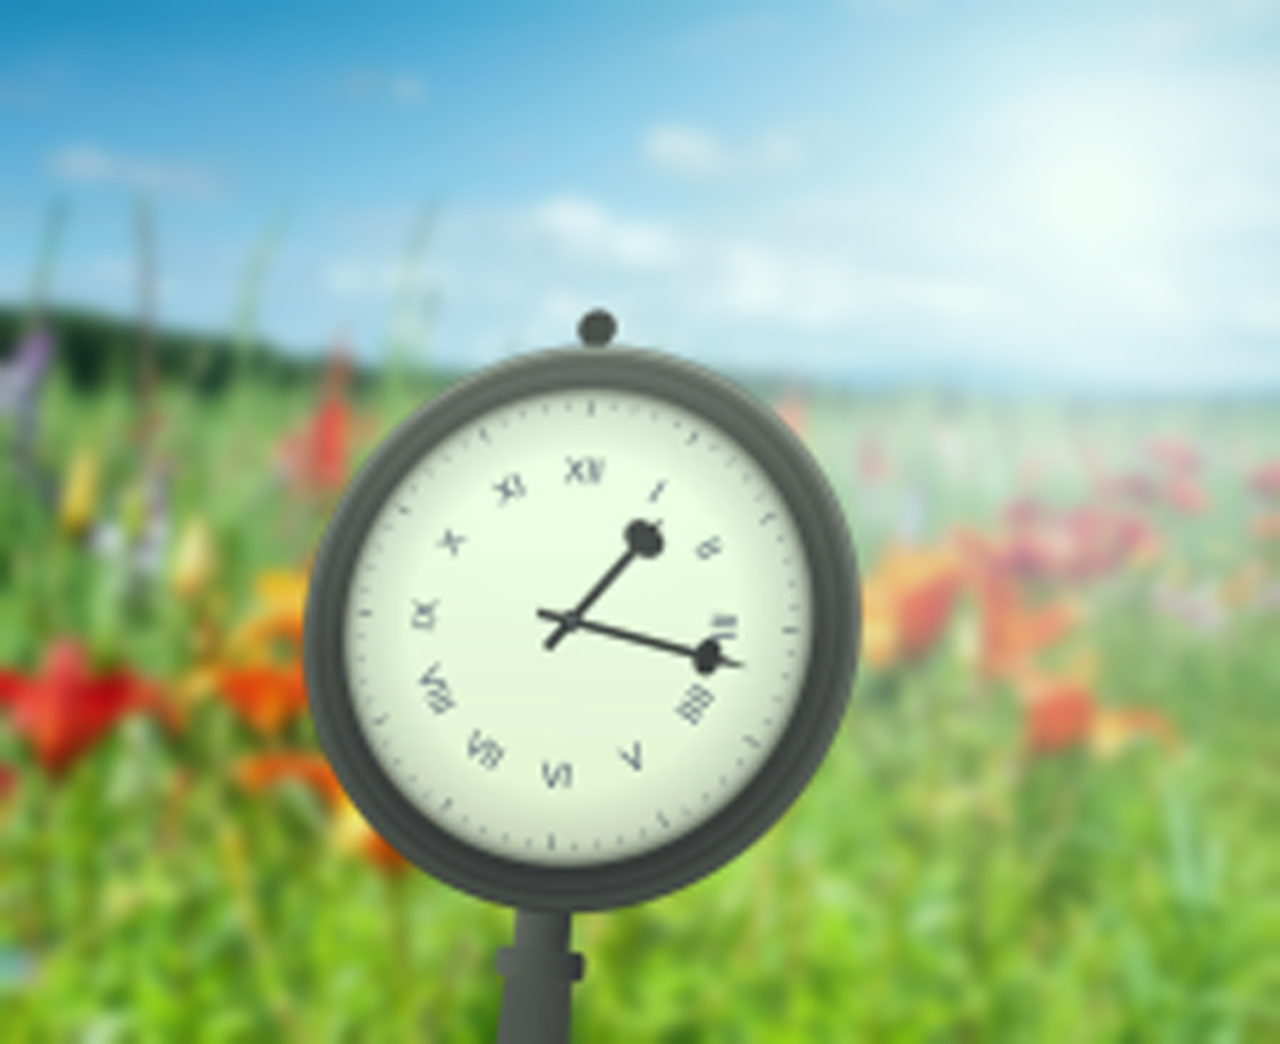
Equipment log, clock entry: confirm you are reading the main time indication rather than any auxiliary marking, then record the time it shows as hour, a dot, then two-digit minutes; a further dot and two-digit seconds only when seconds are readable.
1.17
